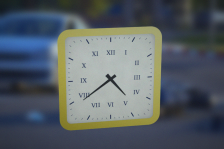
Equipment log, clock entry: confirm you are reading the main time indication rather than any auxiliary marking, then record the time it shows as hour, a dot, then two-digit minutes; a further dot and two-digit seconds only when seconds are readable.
4.39
